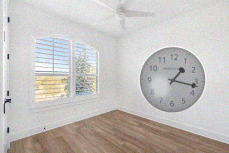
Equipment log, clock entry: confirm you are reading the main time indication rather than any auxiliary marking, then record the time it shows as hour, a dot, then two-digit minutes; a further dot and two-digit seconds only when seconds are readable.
1.17
